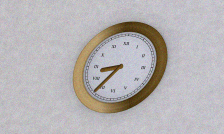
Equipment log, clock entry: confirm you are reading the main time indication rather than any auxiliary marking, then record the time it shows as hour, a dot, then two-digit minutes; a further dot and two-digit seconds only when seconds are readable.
8.36
